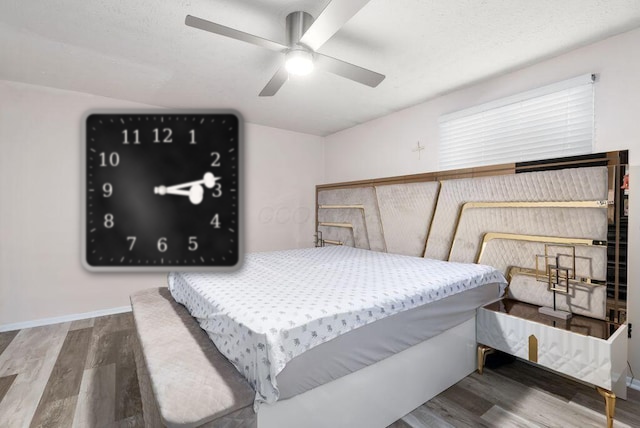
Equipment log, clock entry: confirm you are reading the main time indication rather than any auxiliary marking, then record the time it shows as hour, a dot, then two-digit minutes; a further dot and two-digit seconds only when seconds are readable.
3.13
